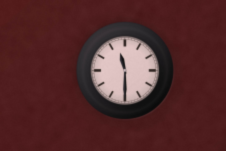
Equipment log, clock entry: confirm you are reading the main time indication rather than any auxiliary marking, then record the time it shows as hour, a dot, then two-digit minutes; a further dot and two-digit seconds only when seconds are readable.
11.30
